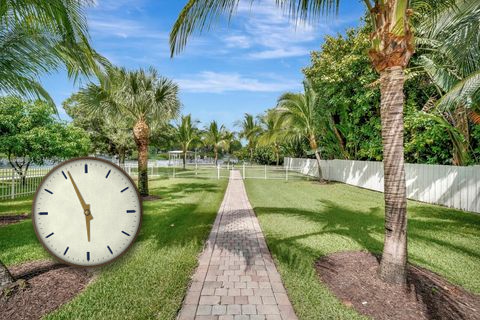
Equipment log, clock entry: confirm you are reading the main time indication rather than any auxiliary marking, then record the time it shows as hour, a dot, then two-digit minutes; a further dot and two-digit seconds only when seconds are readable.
5.56
